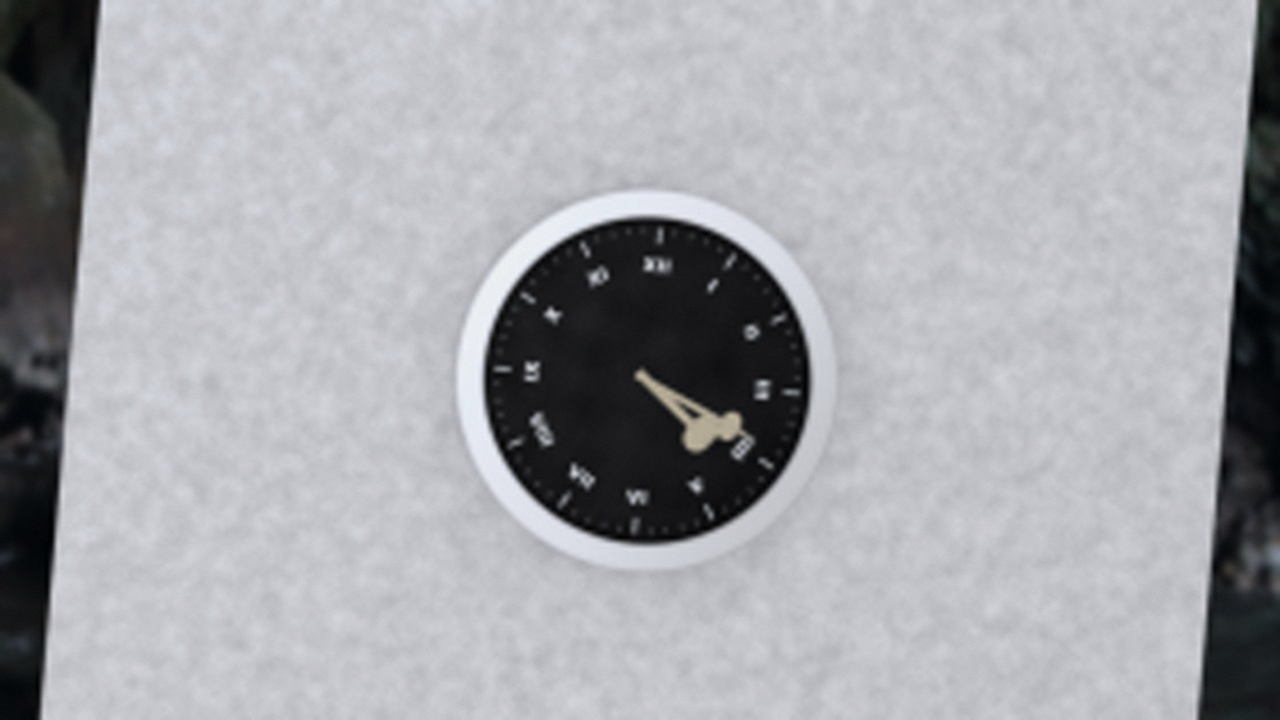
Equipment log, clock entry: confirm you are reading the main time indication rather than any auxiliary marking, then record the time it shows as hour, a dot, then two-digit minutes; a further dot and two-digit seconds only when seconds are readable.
4.19
